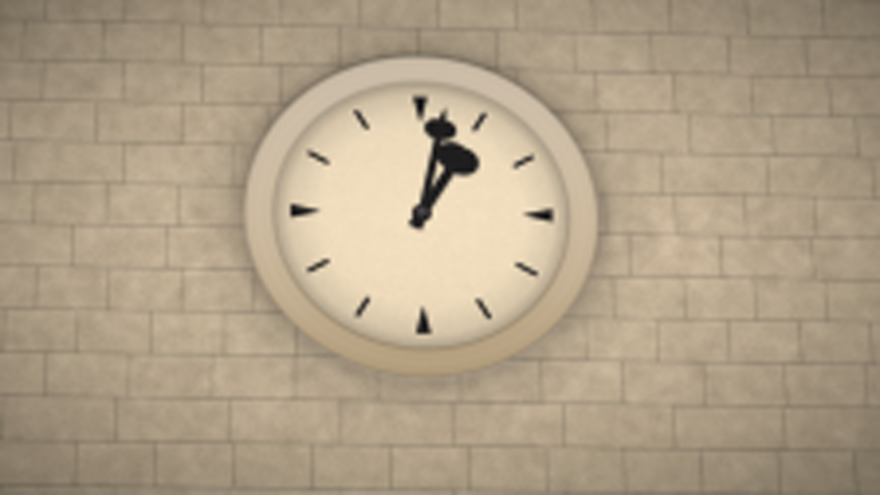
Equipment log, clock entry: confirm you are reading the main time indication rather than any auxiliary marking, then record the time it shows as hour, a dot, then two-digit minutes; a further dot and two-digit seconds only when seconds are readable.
1.02
